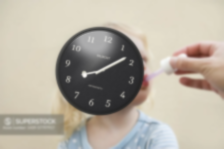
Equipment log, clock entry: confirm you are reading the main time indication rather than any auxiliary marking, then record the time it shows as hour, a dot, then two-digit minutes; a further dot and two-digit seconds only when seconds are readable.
8.08
